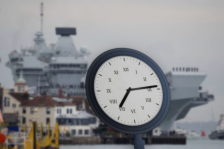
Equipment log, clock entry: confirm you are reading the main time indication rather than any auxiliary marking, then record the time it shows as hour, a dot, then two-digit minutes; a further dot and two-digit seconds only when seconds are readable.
7.14
